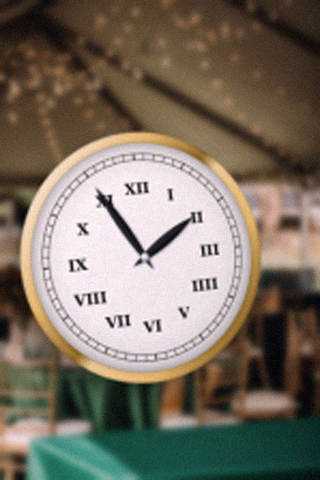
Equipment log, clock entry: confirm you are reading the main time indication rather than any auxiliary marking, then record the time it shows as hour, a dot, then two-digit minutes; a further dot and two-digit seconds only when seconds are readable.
1.55
